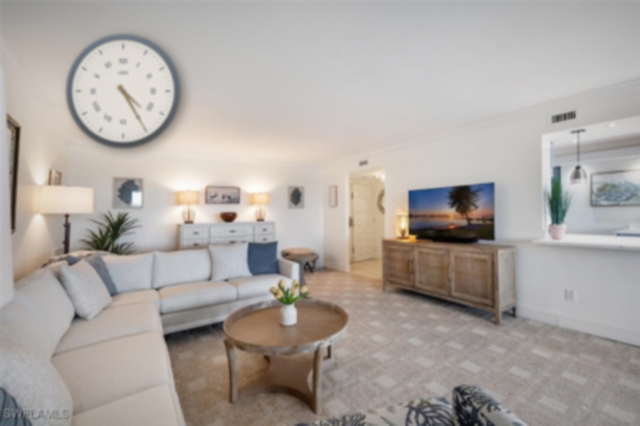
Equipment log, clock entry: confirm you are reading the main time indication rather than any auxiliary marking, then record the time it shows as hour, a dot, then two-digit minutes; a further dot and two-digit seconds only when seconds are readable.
4.25
